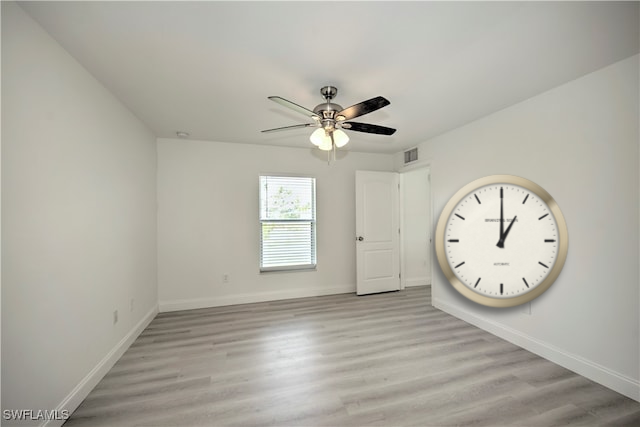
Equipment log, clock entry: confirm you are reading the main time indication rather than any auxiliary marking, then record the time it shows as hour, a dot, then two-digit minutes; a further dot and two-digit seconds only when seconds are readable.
1.00
